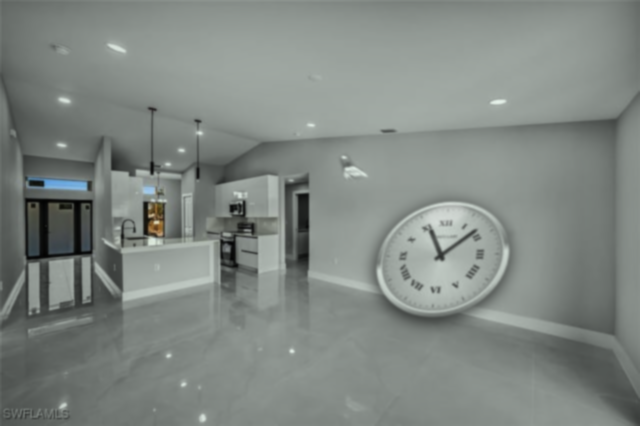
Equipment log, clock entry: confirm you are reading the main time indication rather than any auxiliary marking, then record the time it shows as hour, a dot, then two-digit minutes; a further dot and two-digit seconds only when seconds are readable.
11.08
